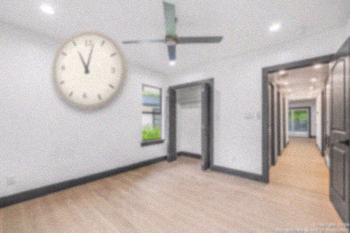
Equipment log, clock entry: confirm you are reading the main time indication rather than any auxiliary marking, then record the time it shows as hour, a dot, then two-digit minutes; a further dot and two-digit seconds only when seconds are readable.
11.02
